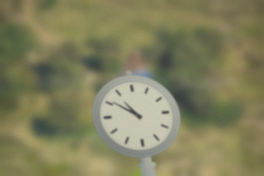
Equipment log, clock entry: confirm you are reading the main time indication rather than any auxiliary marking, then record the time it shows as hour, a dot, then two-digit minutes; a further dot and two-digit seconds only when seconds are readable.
10.51
